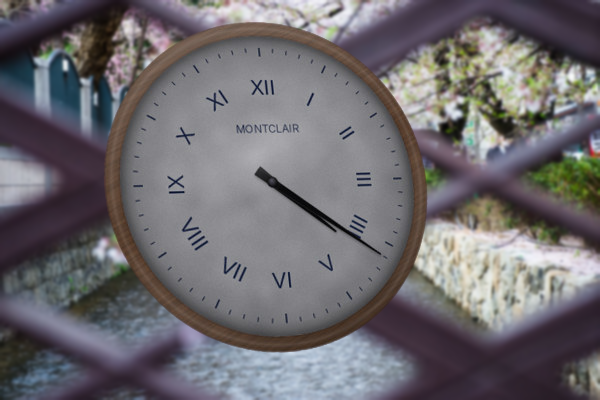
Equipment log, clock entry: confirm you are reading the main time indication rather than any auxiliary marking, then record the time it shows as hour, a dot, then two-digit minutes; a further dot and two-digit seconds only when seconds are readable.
4.21
